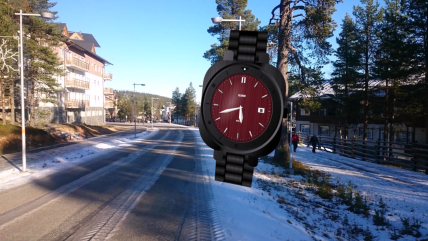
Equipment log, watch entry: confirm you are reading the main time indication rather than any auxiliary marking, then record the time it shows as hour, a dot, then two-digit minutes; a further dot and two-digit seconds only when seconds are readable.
5.42
